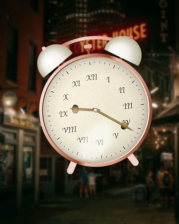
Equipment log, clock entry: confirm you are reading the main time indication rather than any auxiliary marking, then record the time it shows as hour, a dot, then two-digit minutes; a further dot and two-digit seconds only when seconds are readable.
9.21
